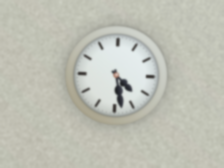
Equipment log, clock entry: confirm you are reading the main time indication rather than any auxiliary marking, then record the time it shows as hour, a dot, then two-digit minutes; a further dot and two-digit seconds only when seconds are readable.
4.28
